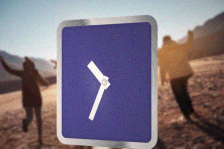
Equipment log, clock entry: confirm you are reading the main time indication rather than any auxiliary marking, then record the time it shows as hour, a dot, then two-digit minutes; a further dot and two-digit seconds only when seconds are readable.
10.34
